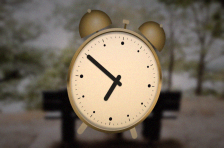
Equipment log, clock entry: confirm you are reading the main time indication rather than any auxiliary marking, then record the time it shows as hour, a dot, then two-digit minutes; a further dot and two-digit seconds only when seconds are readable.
6.50
